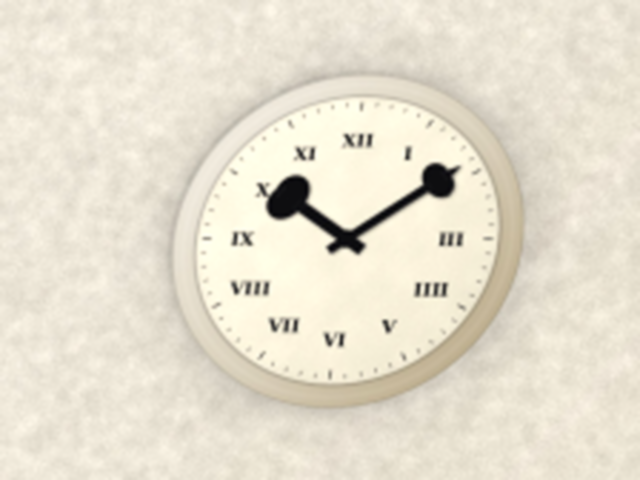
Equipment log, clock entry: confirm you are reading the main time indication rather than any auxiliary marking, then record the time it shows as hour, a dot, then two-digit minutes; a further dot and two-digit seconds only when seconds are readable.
10.09
